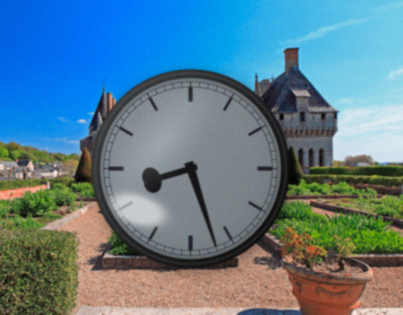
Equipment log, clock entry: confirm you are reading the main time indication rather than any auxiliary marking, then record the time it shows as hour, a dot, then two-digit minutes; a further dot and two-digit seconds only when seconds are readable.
8.27
